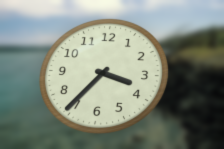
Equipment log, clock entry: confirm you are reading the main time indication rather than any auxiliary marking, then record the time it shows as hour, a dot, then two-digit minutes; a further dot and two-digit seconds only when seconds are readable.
3.36
